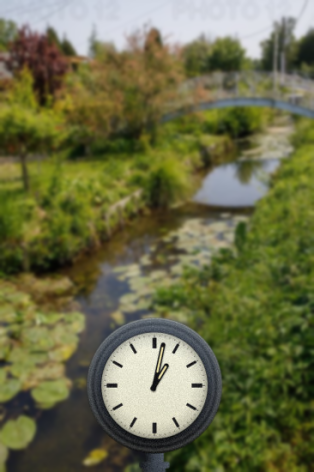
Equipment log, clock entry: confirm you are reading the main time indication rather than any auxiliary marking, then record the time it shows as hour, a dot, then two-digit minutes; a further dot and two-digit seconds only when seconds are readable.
1.02
